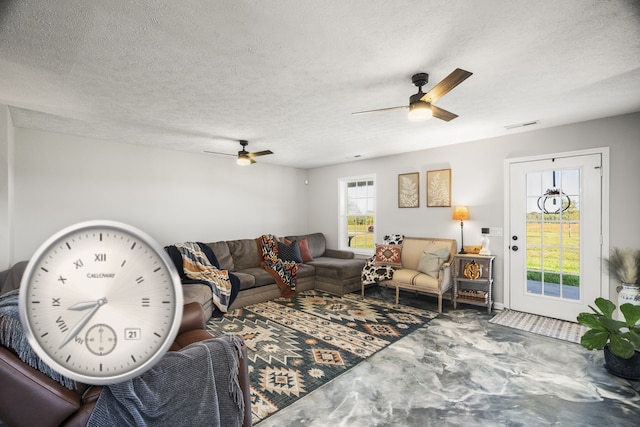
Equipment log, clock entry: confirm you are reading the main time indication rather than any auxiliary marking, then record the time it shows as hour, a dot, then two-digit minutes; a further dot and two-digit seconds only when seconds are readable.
8.37
